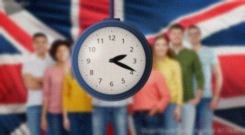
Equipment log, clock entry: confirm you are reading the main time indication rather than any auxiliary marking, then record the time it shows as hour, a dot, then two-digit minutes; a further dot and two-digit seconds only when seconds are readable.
2.19
